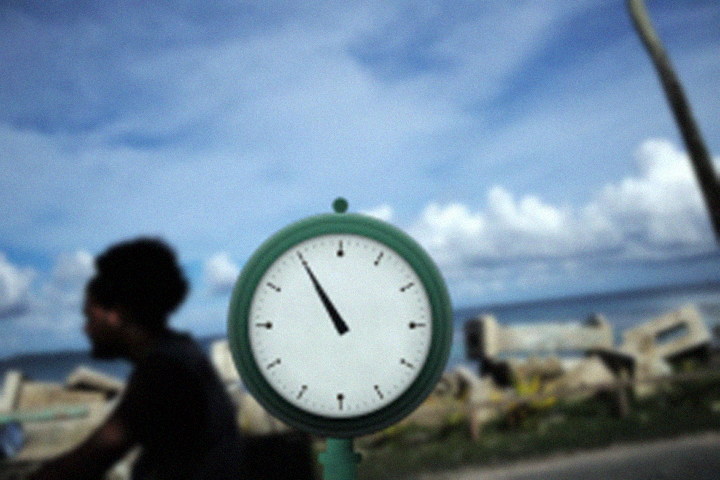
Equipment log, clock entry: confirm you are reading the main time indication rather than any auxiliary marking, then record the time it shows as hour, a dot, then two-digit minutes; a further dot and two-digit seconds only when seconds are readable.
10.55
